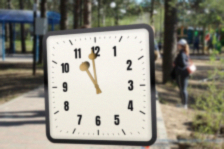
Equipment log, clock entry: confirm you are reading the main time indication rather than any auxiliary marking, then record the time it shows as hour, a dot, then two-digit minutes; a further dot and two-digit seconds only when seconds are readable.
10.59
